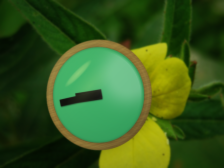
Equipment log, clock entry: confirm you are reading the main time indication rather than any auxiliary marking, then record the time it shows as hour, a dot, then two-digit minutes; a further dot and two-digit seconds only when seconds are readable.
8.43
